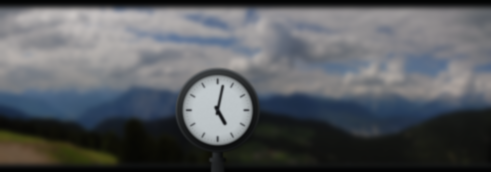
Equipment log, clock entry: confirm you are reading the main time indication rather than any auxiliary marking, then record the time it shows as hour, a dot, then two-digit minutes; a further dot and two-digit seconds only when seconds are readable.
5.02
